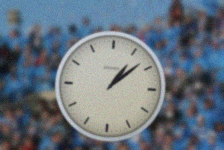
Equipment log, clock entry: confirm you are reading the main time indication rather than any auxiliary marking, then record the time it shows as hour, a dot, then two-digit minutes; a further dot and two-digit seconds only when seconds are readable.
1.08
